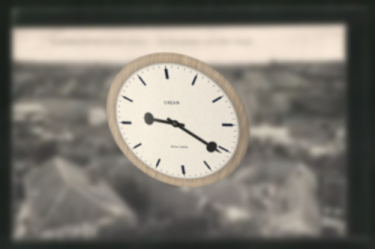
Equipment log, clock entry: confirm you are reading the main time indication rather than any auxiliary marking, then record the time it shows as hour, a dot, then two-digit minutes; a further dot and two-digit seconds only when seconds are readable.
9.21
